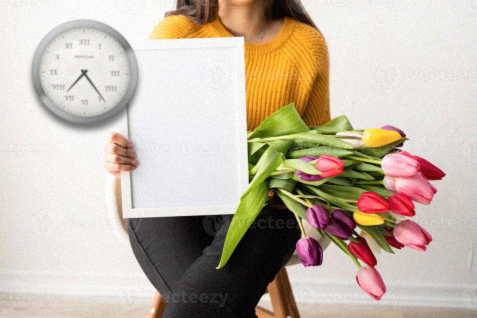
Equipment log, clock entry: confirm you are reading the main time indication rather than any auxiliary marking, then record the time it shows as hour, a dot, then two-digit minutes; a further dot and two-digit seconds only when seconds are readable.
7.24
